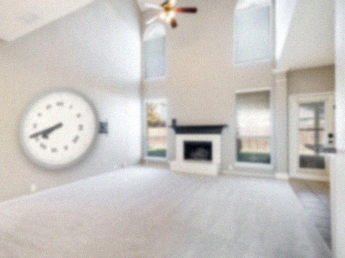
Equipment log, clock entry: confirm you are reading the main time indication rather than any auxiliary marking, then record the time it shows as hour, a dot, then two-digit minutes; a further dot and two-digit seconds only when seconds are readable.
7.41
